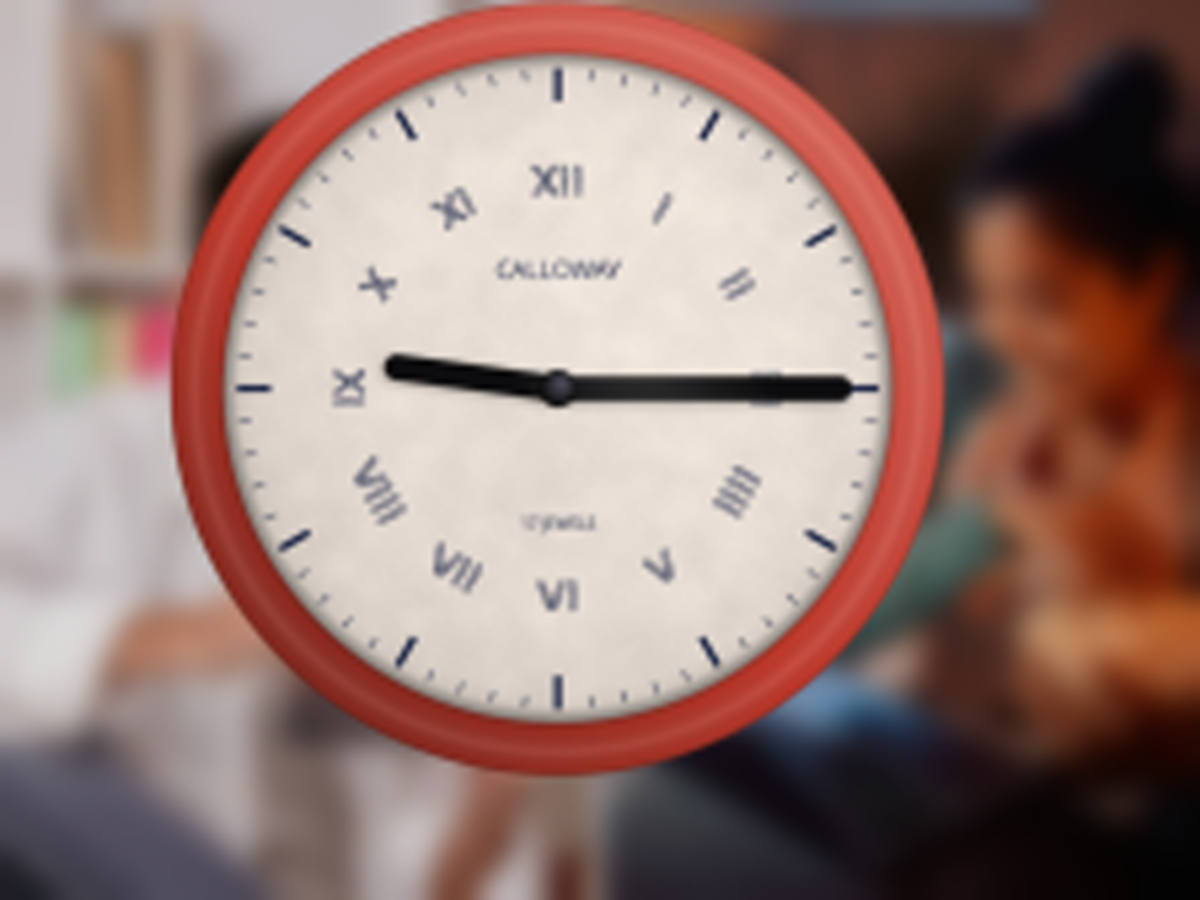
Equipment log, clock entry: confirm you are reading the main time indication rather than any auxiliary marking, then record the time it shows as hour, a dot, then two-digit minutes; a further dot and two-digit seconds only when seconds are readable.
9.15
